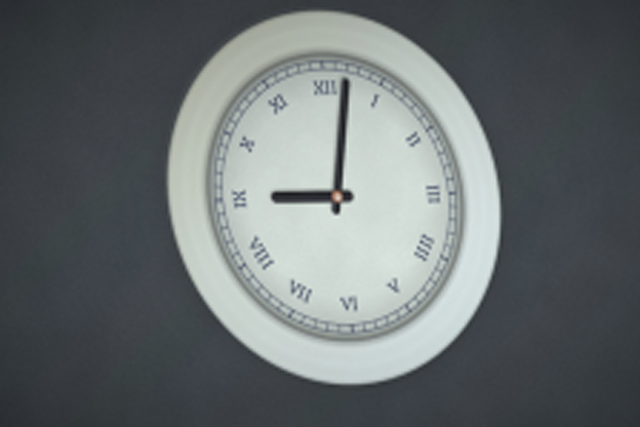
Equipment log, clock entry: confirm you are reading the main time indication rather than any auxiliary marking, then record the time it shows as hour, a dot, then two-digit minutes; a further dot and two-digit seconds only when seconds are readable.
9.02
